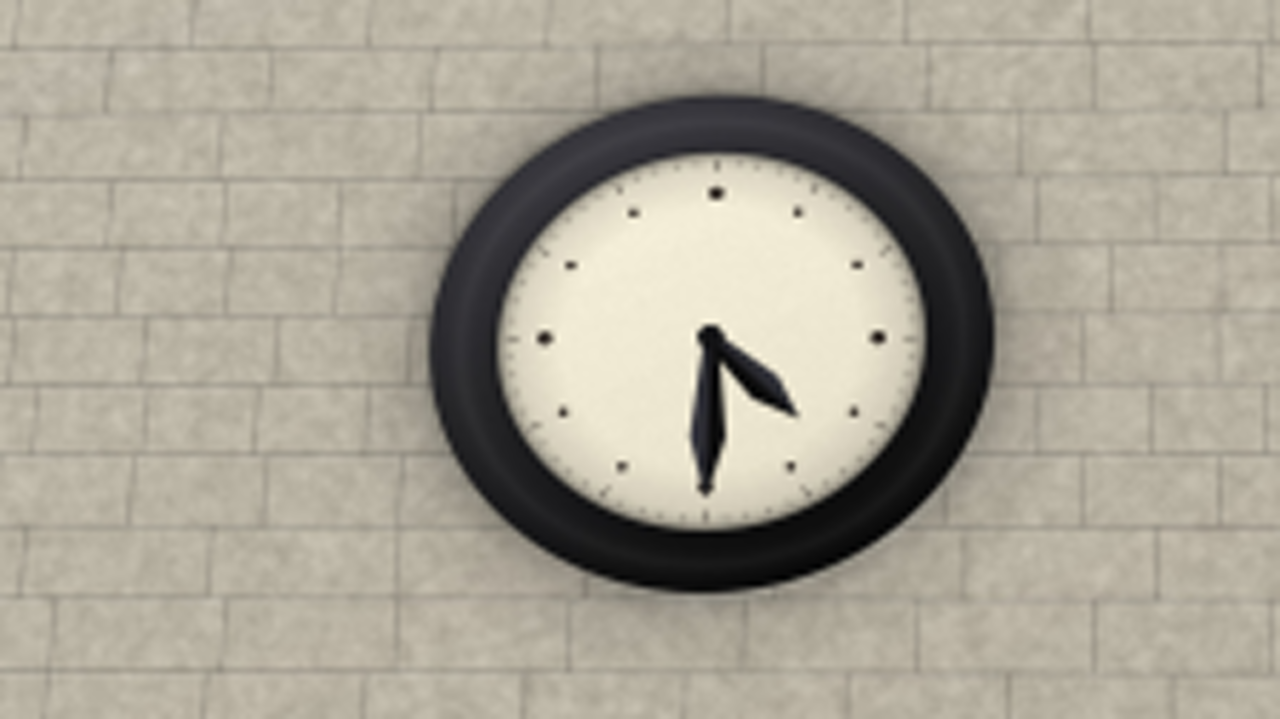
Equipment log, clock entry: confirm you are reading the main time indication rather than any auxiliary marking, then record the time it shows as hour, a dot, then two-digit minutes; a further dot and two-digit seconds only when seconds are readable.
4.30
